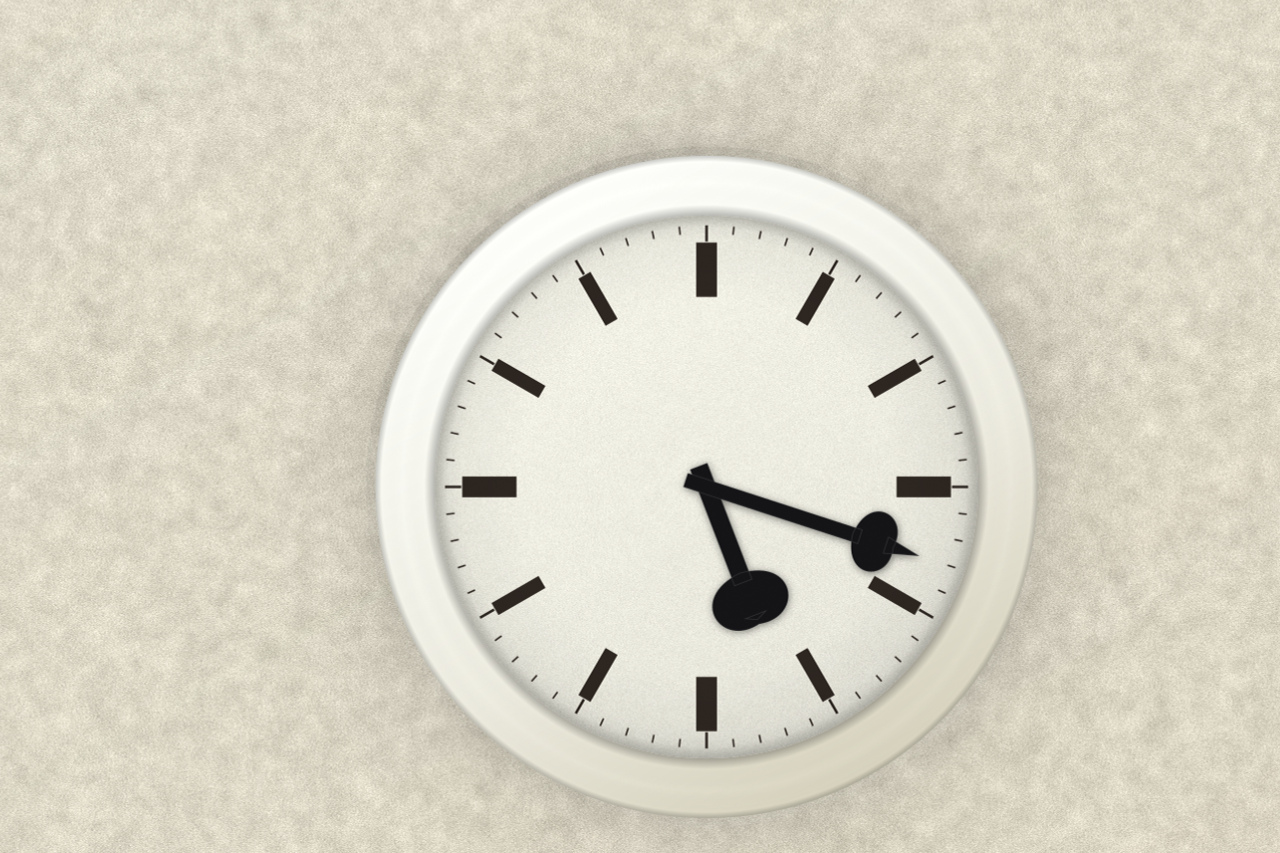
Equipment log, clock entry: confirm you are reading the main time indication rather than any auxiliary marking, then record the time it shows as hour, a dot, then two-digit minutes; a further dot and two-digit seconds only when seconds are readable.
5.18
